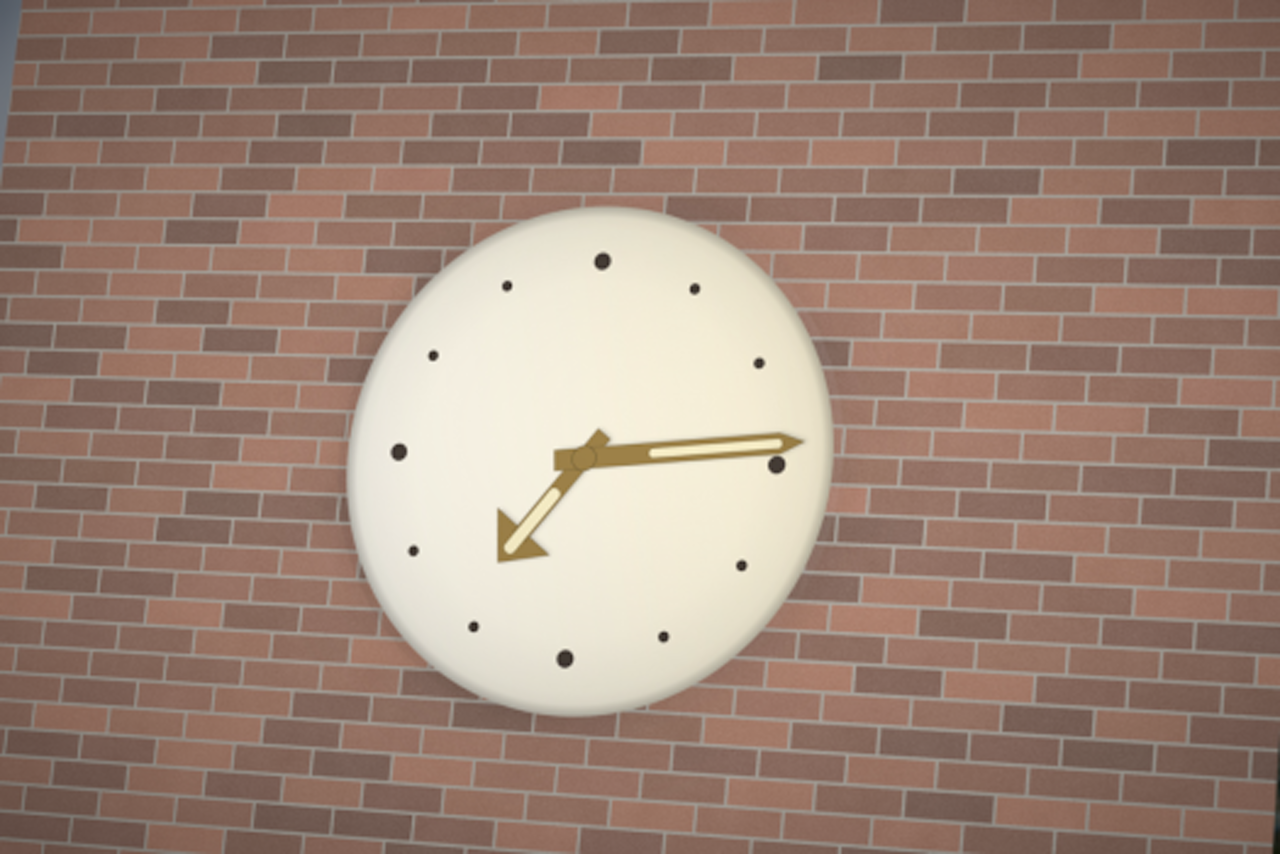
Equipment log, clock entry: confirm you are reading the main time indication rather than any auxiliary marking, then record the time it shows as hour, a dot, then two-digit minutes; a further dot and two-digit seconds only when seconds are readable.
7.14
